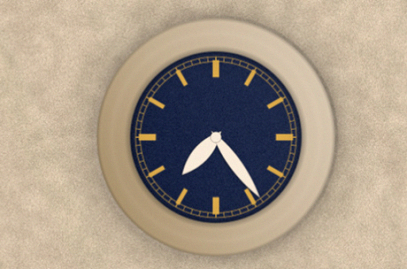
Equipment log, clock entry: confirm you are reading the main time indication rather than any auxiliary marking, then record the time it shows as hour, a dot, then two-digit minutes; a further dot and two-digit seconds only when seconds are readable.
7.24
